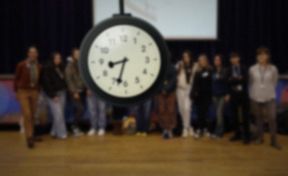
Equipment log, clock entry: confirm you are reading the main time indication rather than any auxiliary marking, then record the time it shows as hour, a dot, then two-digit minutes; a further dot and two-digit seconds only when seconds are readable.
8.33
